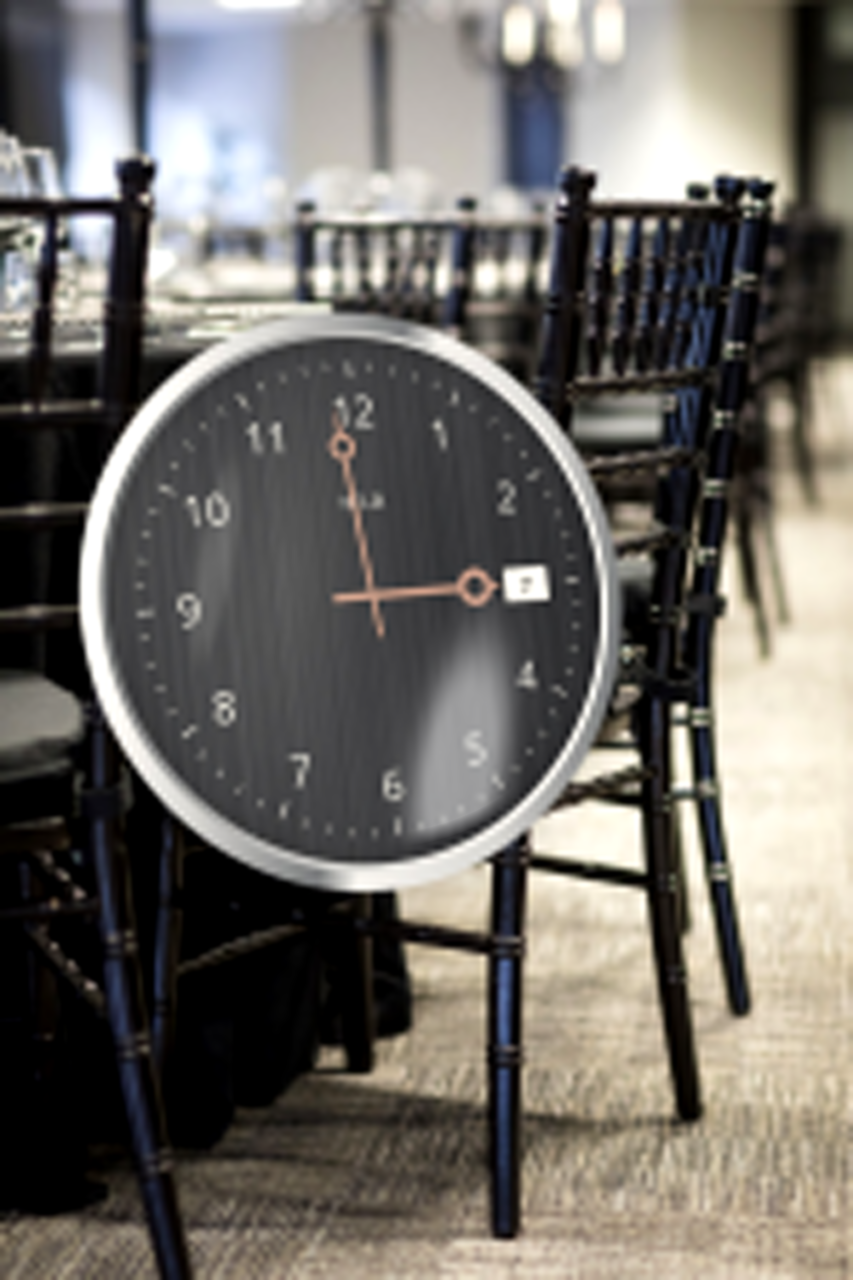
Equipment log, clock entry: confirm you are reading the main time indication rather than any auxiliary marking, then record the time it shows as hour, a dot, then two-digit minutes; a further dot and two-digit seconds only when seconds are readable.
2.59
